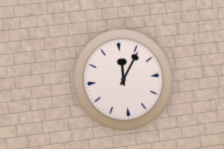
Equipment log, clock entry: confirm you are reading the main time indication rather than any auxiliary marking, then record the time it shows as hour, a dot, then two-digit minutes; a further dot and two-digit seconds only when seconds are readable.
12.06
